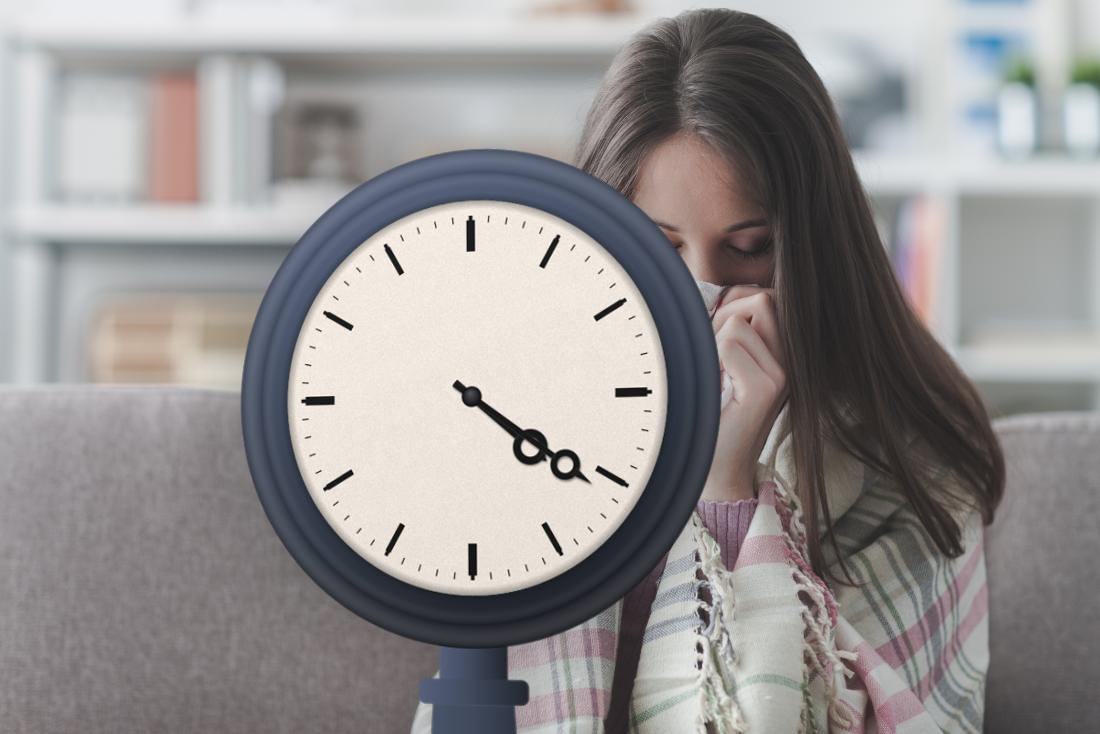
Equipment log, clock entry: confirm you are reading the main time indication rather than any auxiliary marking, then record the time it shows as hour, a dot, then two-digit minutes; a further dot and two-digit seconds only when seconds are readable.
4.21
